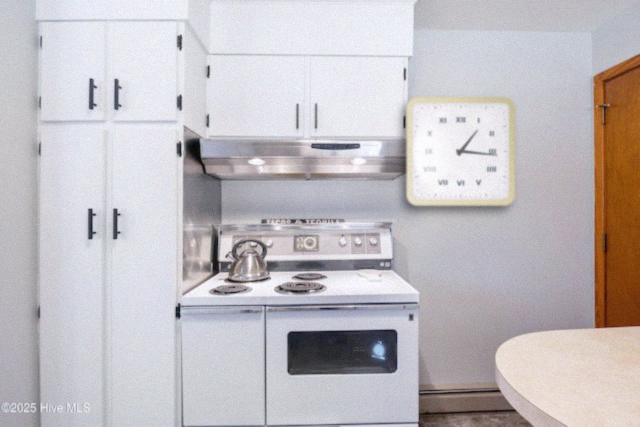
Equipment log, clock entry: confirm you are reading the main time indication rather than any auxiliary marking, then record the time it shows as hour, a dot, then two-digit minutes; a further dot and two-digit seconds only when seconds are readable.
1.16
